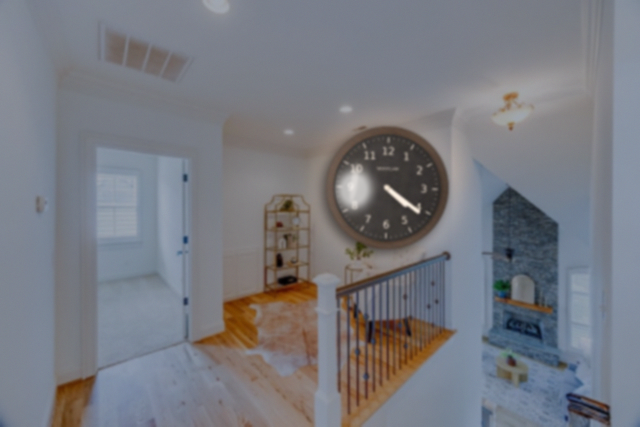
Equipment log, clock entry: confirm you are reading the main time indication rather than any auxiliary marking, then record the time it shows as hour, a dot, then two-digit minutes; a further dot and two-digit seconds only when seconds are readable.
4.21
